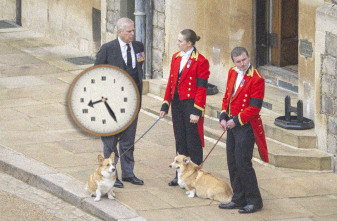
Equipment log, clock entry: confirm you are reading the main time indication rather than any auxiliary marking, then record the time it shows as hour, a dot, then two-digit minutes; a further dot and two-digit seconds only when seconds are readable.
8.25
